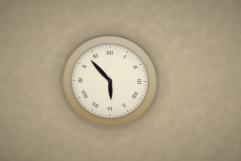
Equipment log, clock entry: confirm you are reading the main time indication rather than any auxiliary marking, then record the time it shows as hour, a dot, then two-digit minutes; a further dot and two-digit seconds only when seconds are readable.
5.53
